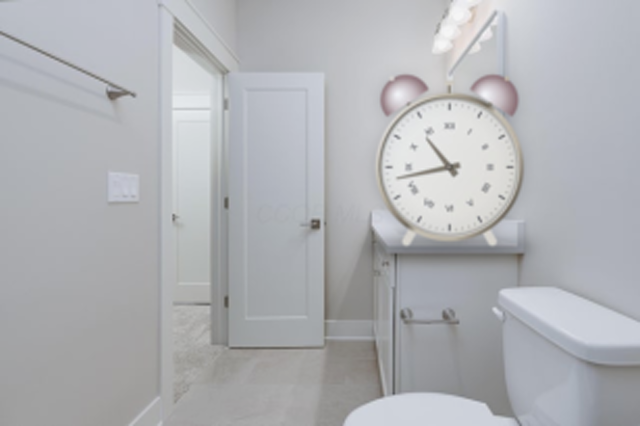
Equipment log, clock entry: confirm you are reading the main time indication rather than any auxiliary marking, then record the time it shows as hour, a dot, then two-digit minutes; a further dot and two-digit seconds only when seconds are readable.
10.43
